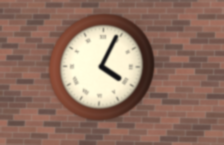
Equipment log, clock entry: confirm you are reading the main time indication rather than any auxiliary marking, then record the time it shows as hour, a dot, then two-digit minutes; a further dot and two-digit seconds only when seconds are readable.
4.04
